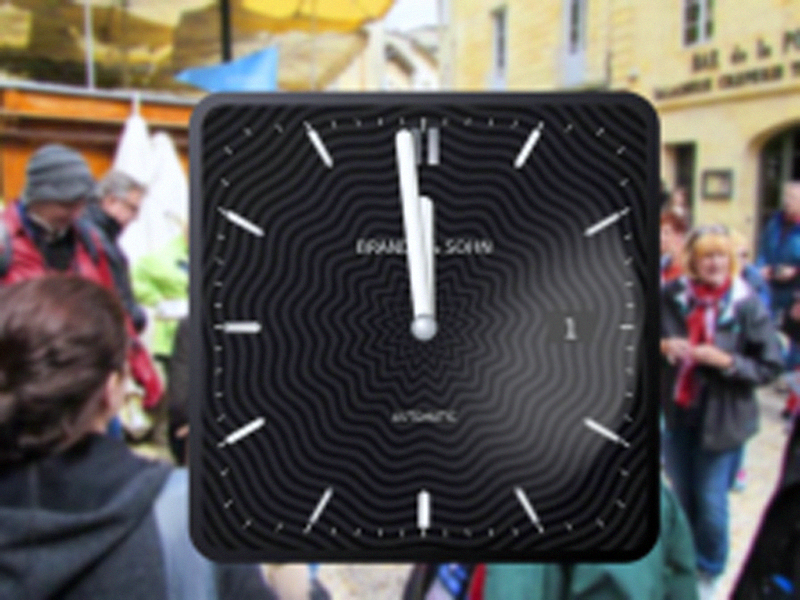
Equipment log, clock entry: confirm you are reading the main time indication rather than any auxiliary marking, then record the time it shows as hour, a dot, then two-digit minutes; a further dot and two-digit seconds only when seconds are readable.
11.59
